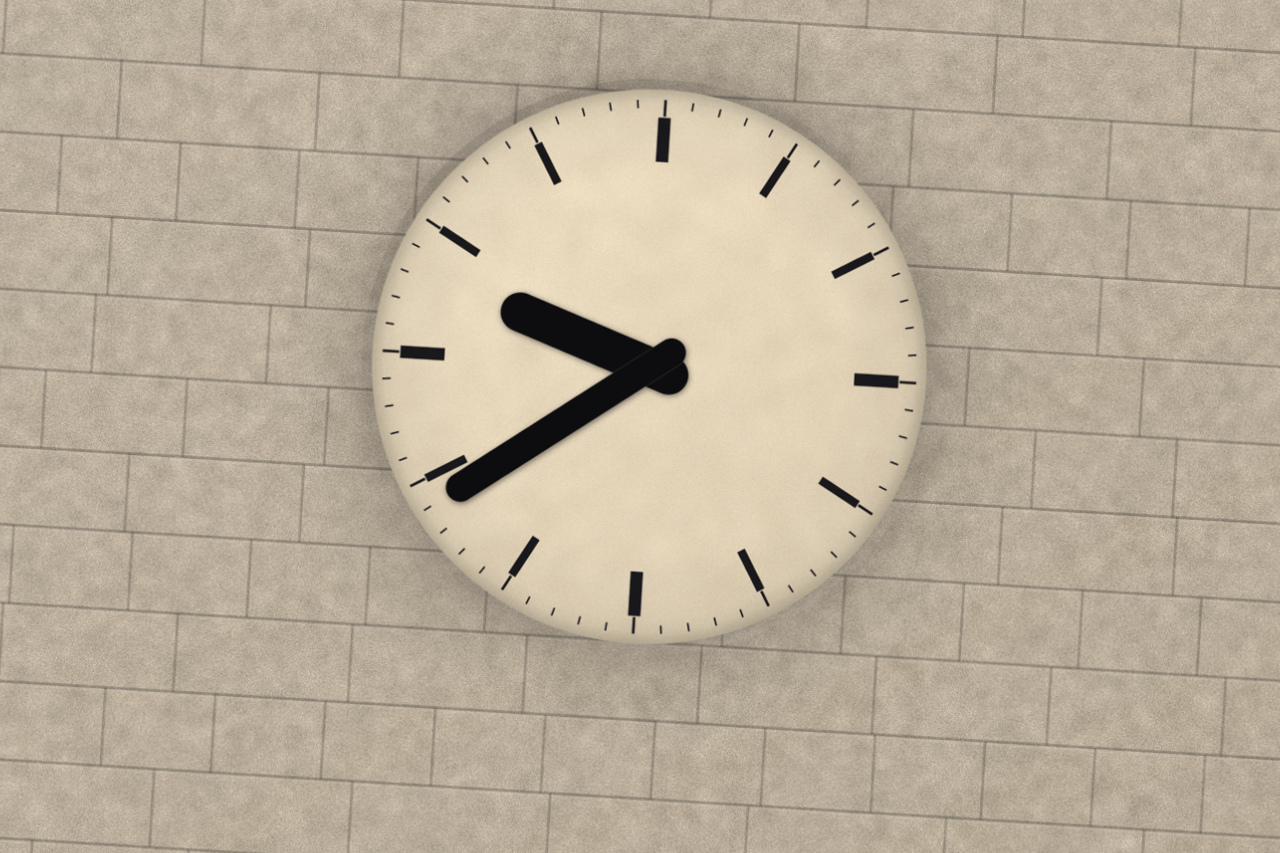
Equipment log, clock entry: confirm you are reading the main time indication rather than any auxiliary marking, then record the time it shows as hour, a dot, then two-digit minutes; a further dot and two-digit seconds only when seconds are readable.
9.39
